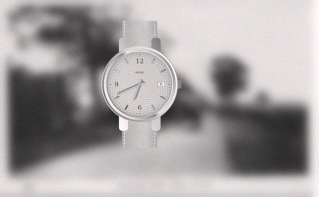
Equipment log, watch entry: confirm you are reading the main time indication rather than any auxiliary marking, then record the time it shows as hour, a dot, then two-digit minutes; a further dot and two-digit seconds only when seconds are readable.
6.41
